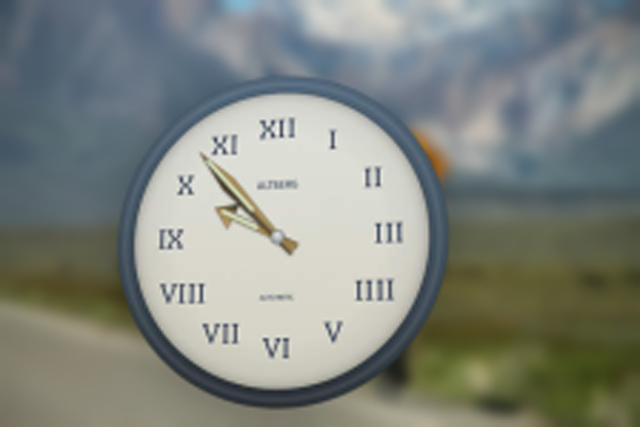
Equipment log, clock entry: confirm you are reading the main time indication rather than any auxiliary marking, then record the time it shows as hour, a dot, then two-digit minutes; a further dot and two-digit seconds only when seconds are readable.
9.53
